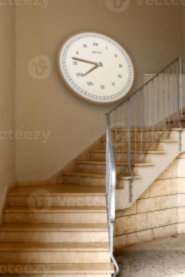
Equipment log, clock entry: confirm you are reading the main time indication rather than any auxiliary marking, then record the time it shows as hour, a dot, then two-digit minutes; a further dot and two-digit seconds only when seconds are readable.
7.47
